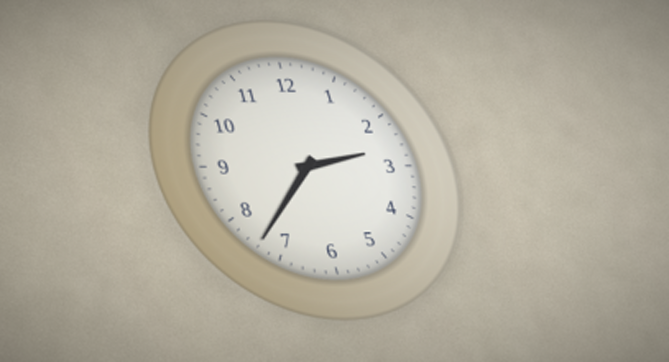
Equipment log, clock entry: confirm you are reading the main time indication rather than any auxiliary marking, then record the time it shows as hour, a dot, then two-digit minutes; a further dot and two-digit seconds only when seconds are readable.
2.37
